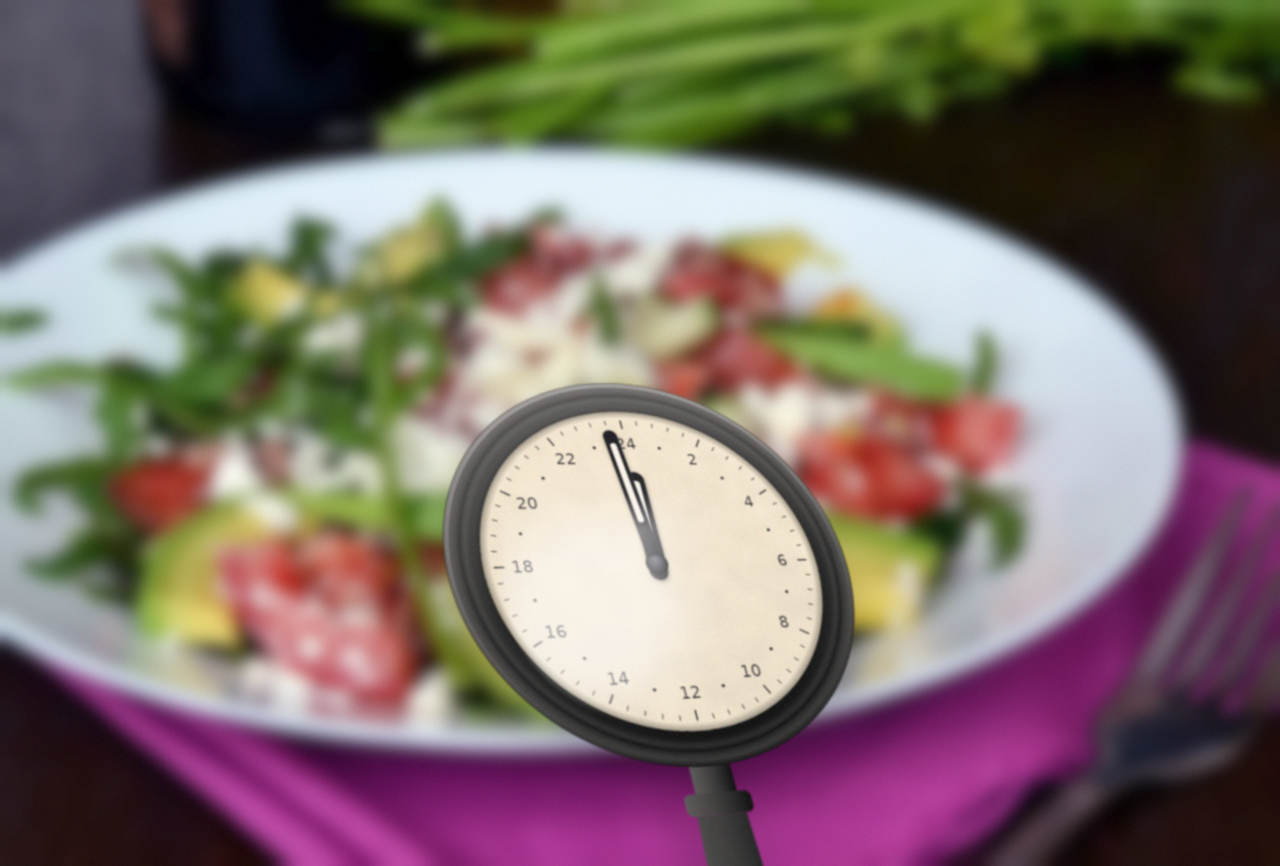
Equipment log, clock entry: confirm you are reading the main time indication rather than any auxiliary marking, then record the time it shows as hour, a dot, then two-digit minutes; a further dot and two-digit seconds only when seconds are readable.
23.59
